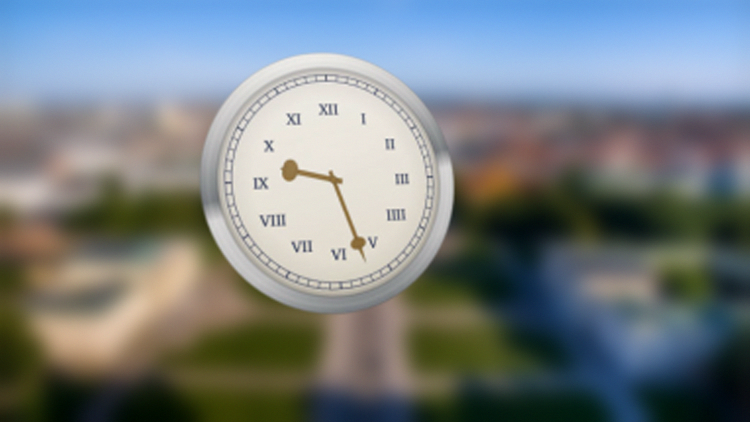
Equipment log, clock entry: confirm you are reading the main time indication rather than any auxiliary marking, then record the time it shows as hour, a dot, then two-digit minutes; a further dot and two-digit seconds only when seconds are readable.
9.27
